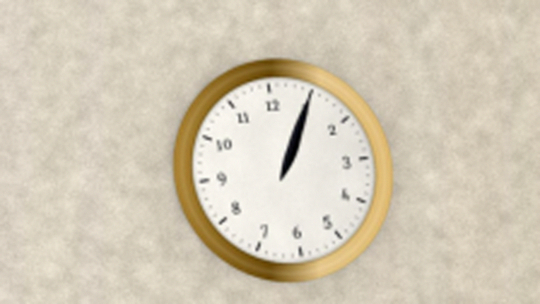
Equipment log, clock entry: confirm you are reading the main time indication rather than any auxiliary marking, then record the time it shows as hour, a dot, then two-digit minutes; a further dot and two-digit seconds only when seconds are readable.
1.05
